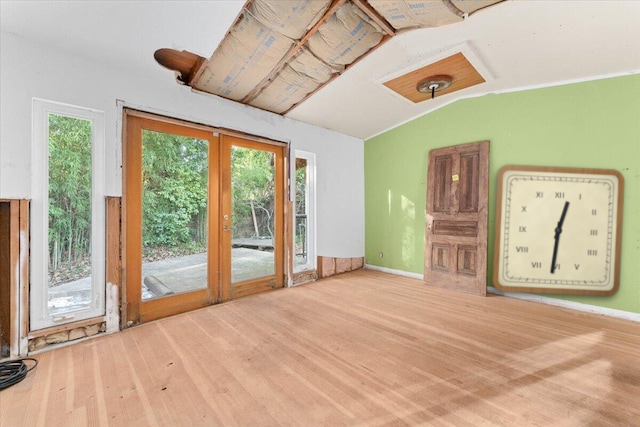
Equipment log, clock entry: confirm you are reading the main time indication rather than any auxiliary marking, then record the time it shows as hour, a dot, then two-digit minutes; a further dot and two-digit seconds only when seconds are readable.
12.31
